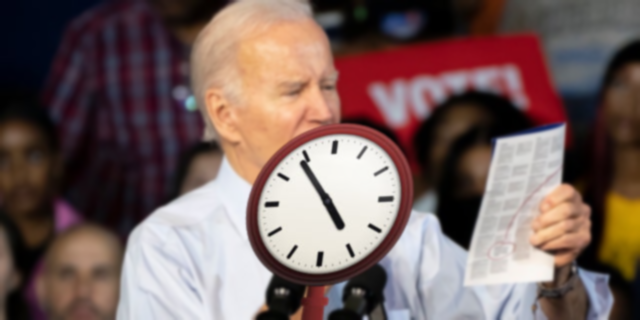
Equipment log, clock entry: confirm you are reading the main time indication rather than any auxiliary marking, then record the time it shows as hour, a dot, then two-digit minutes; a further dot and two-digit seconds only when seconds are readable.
4.54
